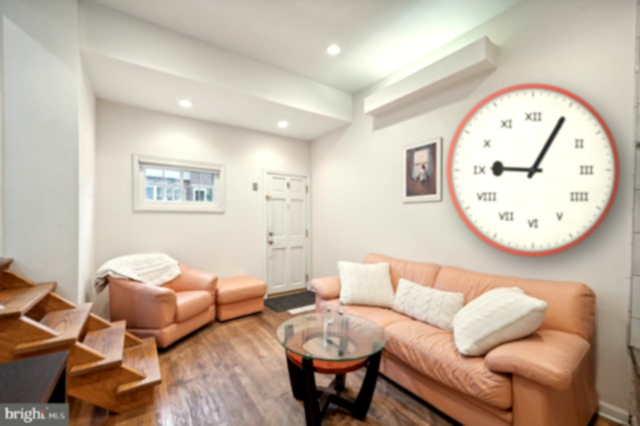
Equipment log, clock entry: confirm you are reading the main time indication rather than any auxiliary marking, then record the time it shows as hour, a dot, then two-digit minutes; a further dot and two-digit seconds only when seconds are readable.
9.05
